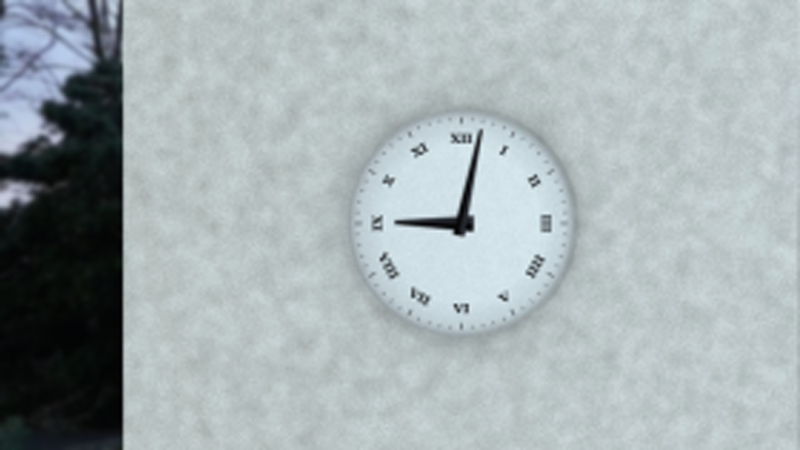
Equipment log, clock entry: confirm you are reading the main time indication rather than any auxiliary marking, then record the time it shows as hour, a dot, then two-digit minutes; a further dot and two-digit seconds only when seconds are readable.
9.02
